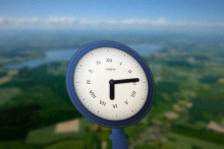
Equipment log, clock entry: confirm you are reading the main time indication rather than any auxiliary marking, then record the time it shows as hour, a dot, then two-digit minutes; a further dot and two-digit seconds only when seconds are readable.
6.14
